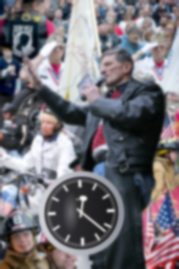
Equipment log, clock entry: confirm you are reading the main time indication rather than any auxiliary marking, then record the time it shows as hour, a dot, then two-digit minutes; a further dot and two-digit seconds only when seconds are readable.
12.22
